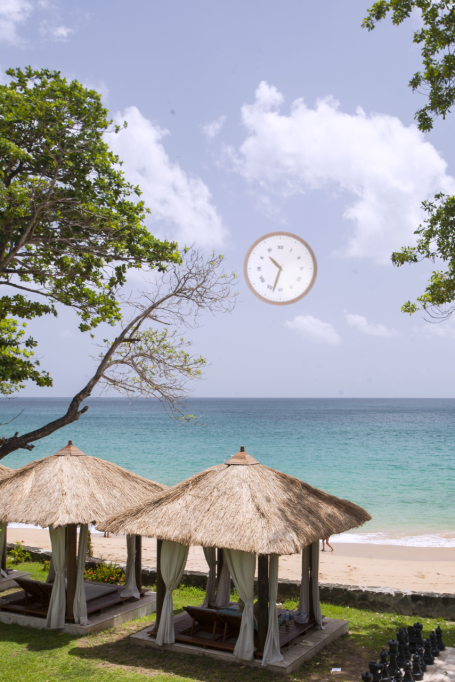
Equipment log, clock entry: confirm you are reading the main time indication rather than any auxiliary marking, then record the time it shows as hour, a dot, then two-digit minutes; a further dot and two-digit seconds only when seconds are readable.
10.33
